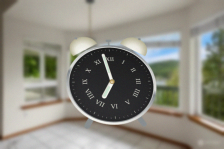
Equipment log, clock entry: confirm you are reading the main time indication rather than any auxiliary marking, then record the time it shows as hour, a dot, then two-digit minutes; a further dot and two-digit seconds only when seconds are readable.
6.58
